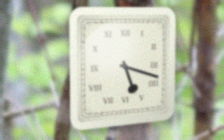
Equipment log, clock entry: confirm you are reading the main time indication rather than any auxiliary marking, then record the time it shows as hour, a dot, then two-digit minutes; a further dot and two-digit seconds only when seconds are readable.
5.18
